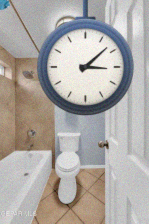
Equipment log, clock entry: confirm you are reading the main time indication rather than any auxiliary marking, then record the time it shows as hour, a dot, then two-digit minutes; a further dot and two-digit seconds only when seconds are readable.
3.08
